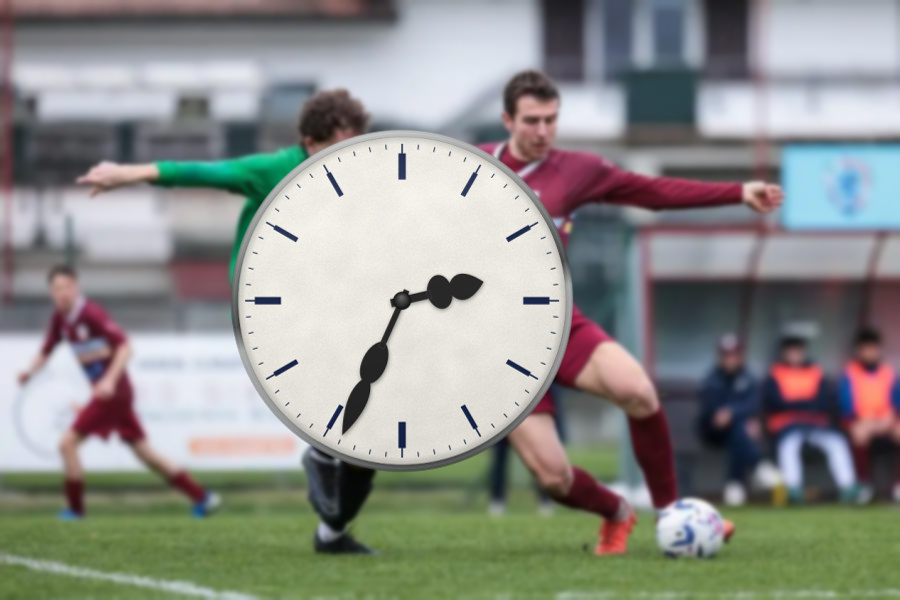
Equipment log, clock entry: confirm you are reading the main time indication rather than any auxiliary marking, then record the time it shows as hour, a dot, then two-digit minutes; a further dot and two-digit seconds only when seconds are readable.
2.34
